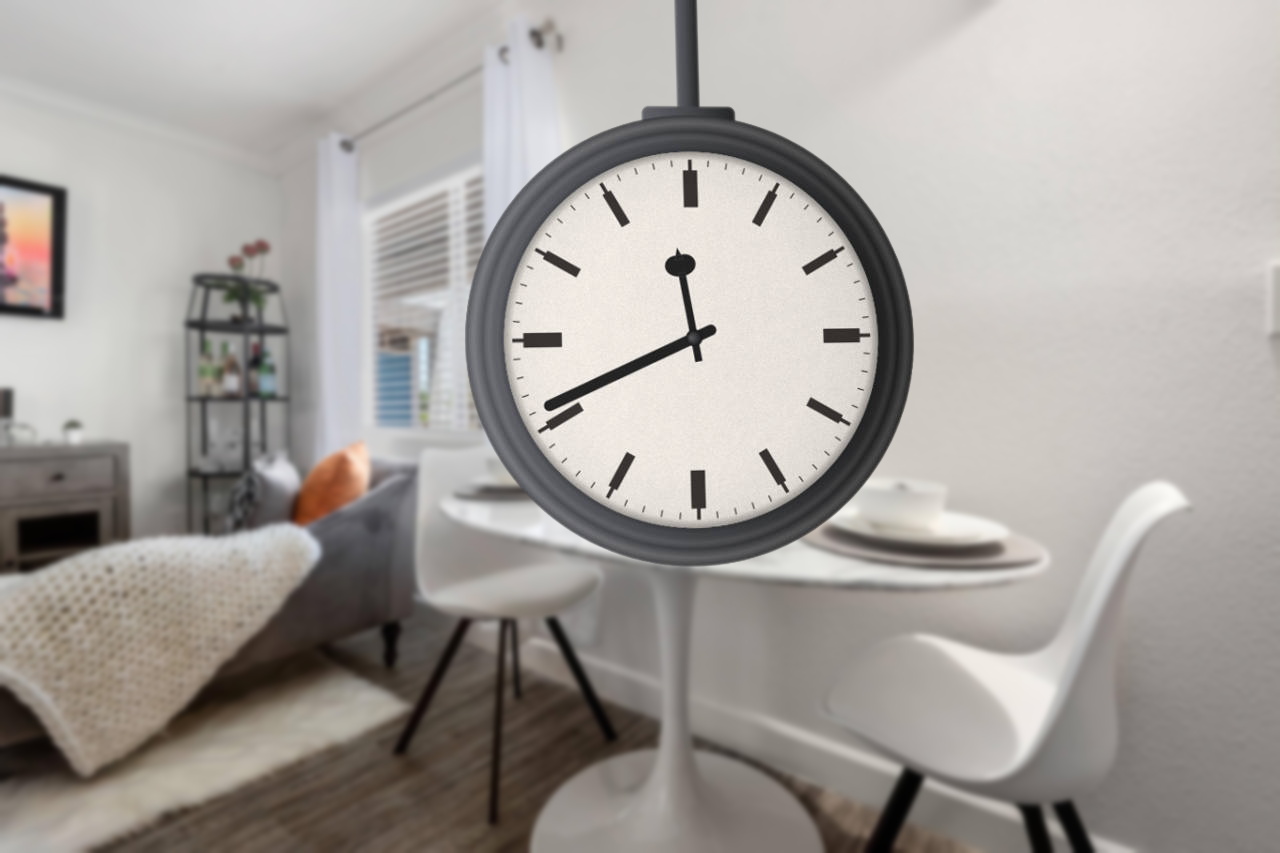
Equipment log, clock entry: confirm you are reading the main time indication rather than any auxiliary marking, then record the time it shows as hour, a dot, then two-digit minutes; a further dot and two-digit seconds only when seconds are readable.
11.41
